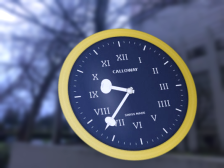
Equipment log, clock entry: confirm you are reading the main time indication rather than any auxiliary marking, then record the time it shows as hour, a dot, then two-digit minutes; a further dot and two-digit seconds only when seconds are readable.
9.37
